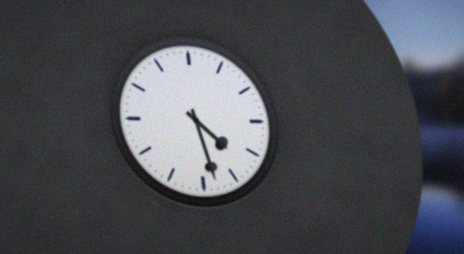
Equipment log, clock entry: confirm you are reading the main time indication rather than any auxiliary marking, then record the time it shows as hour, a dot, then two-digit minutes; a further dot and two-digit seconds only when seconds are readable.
4.28
